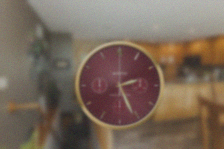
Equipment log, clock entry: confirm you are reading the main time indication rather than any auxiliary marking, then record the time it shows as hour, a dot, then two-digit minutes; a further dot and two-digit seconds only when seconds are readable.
2.26
